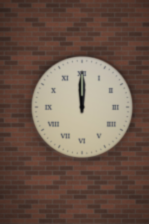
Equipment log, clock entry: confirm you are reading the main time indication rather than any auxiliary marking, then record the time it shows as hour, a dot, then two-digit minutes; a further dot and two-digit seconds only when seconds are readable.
12.00
